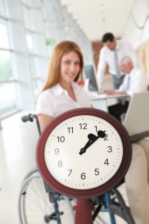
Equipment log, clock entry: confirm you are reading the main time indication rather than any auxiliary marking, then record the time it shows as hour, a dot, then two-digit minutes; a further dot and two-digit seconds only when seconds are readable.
1.08
